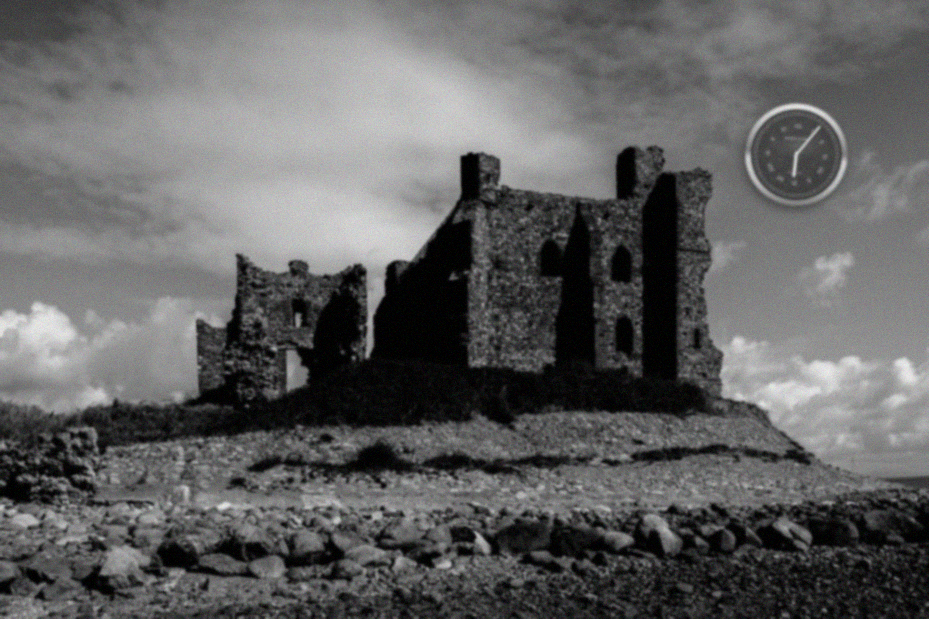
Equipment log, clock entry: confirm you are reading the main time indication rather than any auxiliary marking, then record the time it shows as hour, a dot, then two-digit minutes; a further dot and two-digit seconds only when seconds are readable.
6.06
